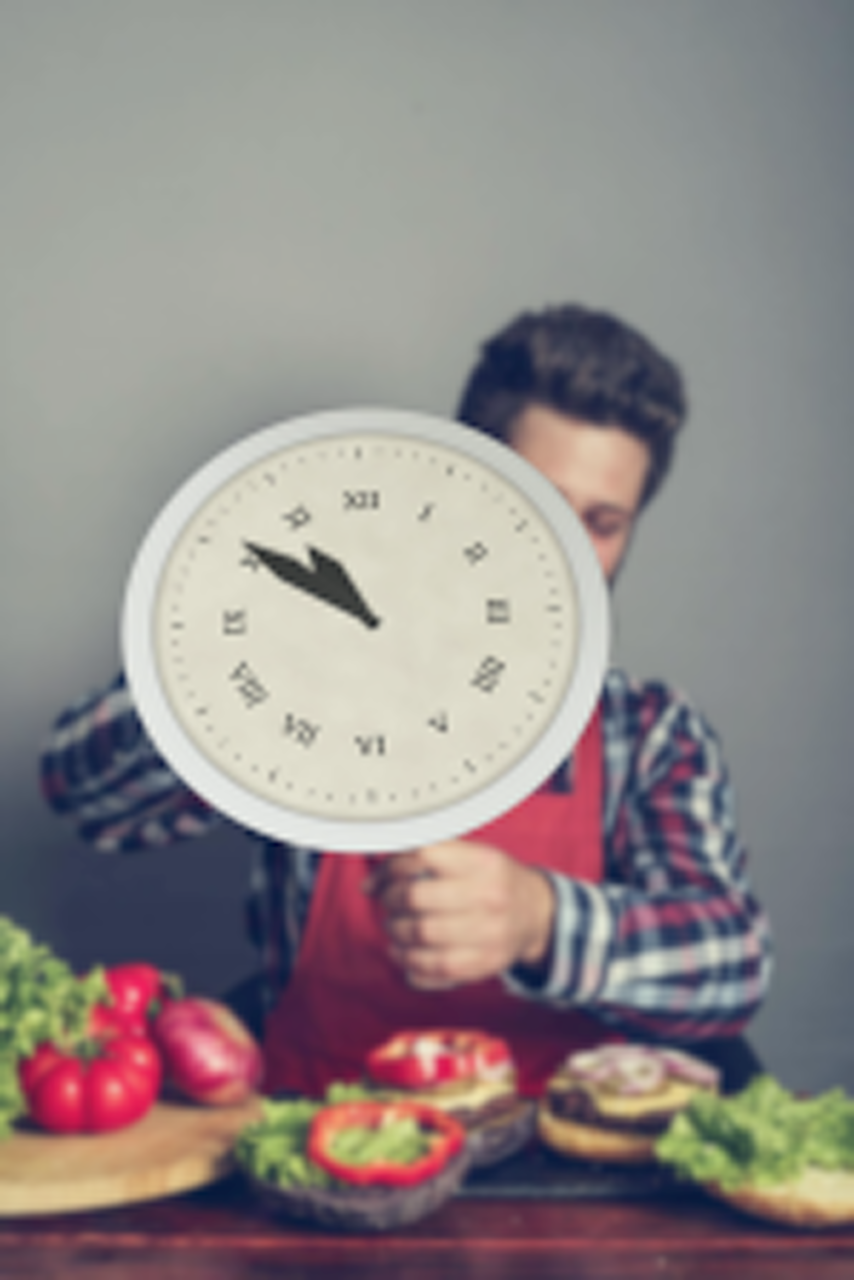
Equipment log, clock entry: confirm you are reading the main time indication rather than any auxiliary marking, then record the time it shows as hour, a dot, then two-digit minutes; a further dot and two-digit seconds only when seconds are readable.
10.51
